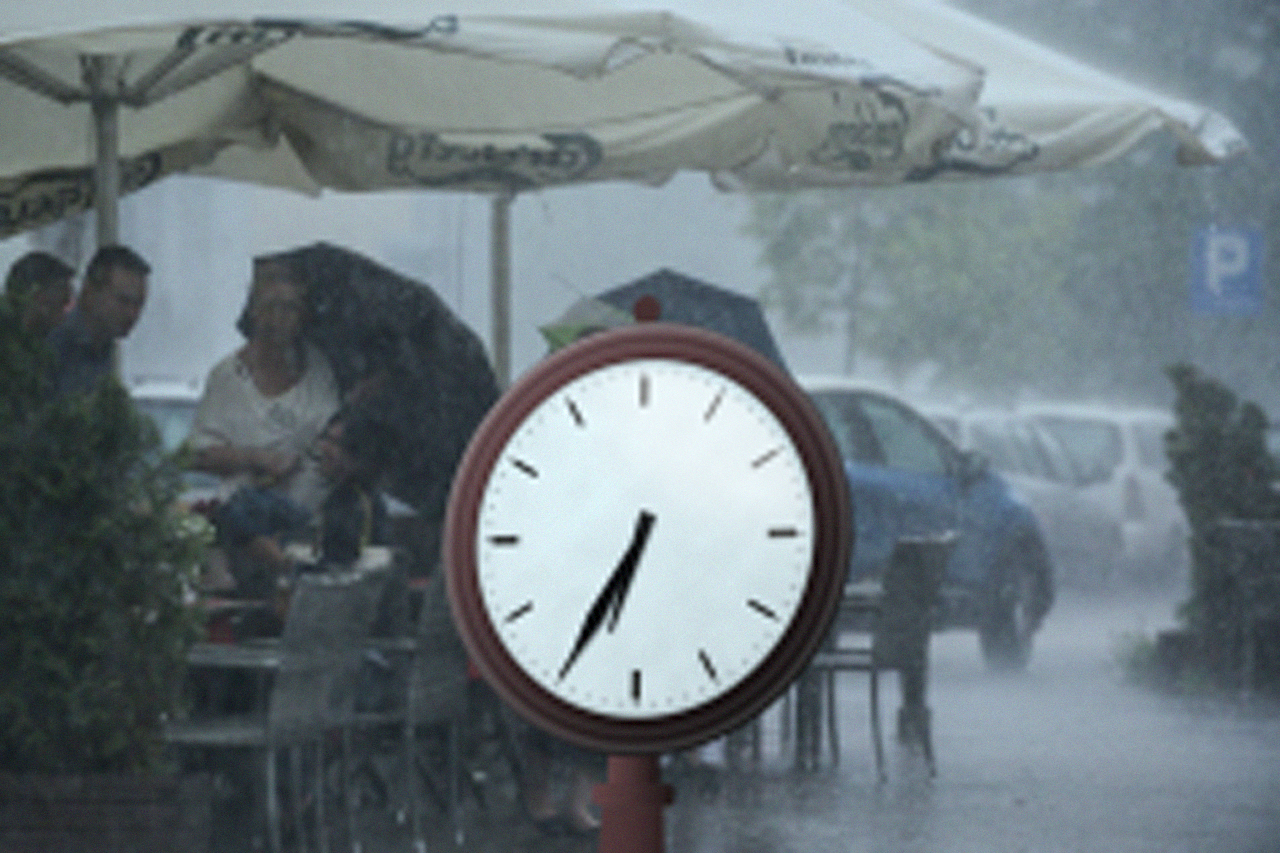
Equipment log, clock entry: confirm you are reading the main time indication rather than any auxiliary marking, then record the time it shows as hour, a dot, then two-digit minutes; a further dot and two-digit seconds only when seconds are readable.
6.35
